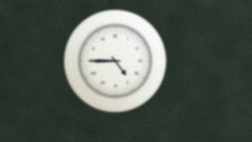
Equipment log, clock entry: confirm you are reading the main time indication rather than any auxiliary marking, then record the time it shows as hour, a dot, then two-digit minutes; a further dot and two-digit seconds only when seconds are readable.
4.45
